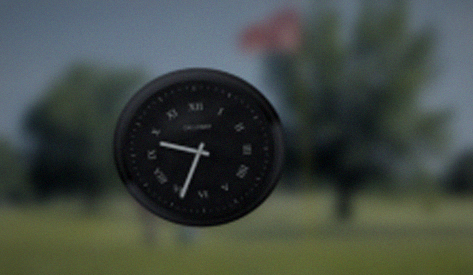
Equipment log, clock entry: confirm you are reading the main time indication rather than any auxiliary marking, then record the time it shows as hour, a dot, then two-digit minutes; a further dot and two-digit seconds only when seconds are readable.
9.34
